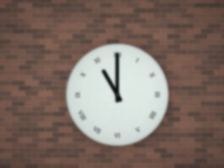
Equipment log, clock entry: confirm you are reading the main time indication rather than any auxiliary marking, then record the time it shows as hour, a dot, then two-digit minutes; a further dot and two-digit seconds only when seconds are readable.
11.00
